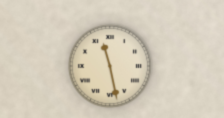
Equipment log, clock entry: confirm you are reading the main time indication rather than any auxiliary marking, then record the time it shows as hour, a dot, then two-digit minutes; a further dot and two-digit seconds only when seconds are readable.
11.28
